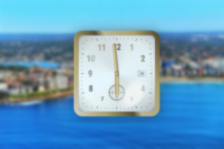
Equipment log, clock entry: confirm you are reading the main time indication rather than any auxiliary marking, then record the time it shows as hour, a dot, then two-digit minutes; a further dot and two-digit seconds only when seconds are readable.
5.59
